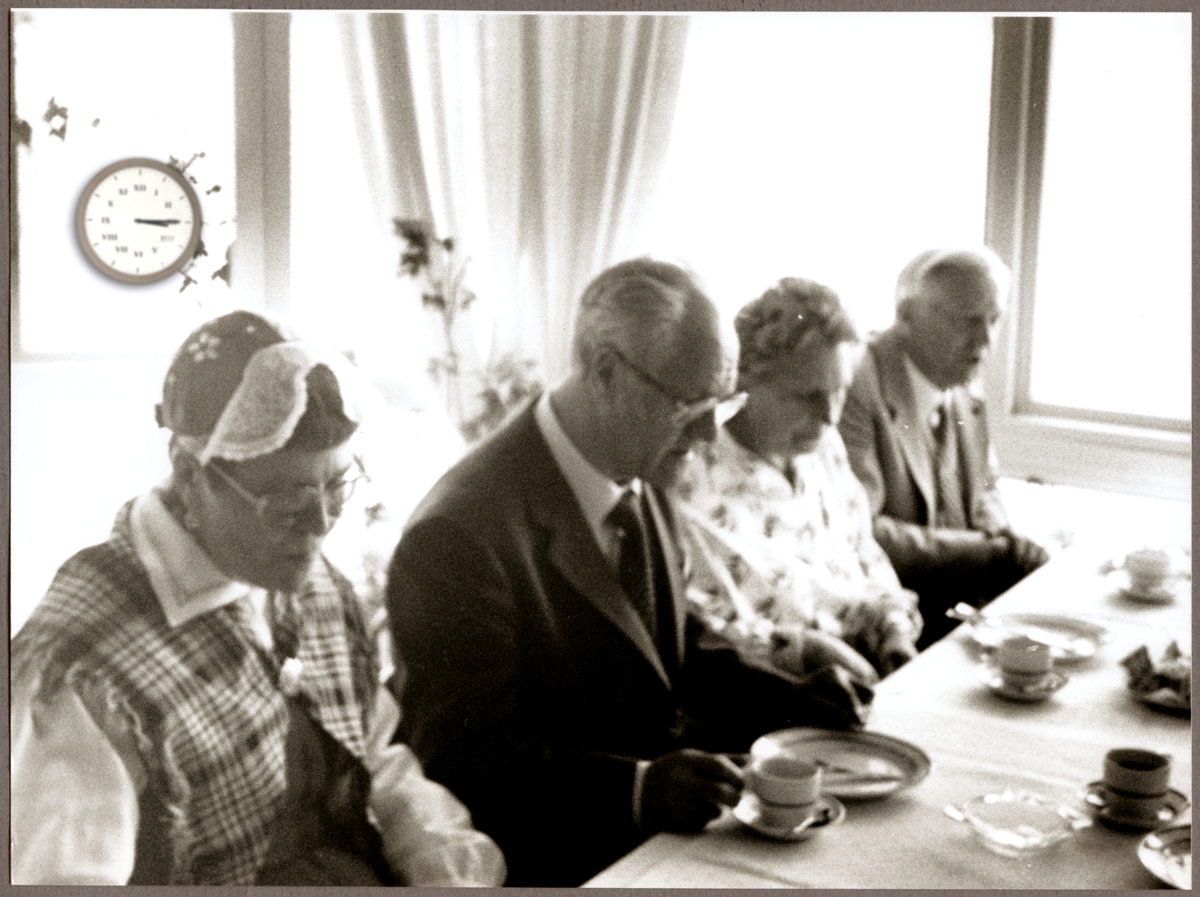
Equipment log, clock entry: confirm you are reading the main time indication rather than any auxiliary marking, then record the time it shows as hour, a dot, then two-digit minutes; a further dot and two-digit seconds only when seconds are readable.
3.15
